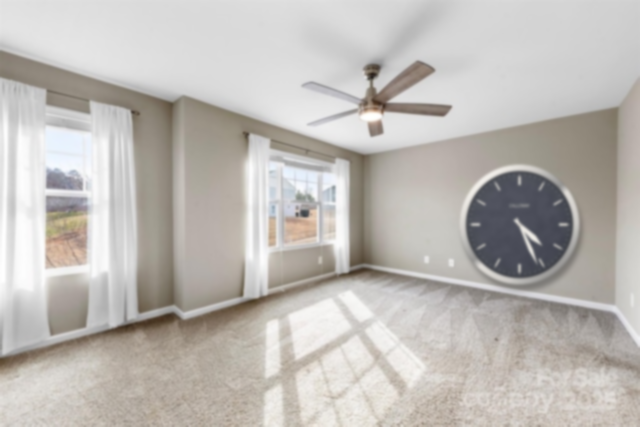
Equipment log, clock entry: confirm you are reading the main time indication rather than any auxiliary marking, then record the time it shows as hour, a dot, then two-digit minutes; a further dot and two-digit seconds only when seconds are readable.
4.26
